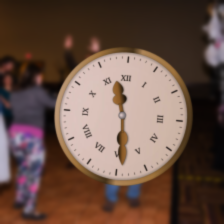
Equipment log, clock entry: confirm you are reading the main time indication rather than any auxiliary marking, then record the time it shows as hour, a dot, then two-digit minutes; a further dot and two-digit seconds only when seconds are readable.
11.29
